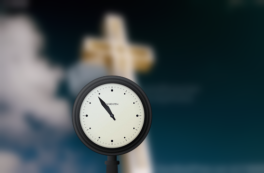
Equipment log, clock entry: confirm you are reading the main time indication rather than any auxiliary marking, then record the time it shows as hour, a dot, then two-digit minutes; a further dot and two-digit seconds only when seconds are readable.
10.54
